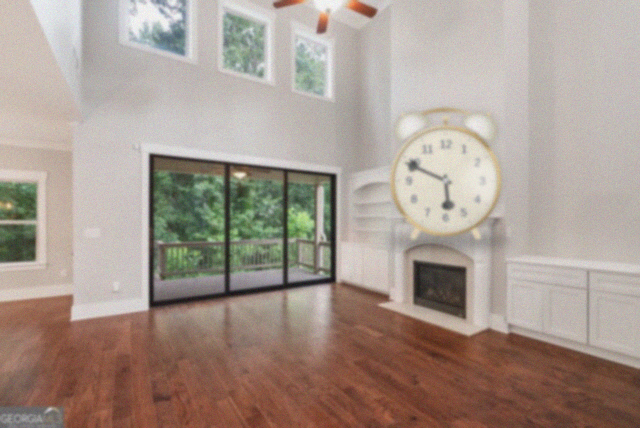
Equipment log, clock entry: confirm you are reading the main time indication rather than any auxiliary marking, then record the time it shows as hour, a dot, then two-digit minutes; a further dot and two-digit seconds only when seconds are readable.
5.49
